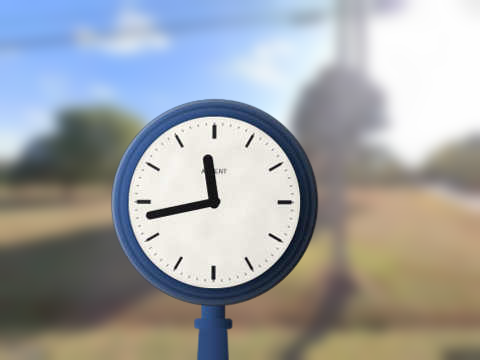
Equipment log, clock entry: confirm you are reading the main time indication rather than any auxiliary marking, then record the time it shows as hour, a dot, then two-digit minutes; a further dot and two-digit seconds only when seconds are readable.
11.43
